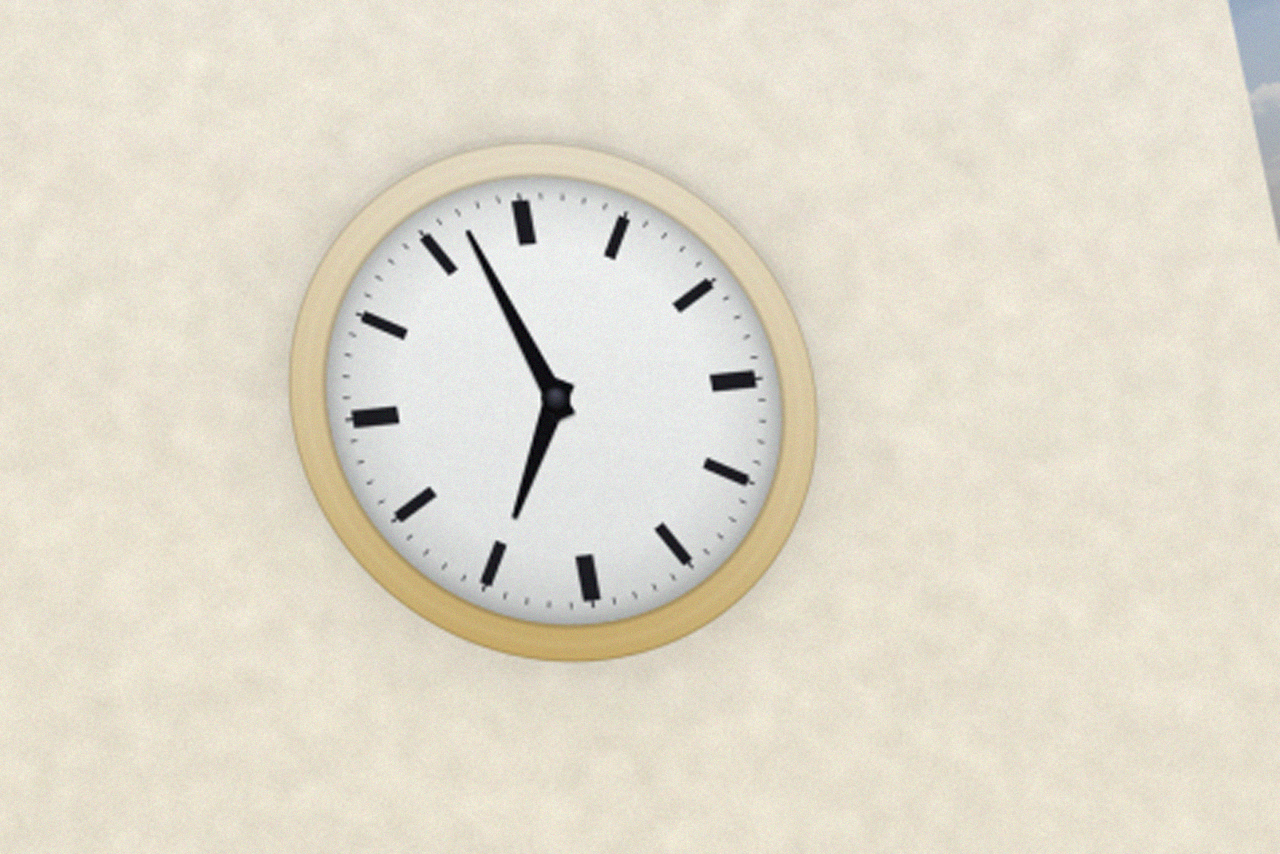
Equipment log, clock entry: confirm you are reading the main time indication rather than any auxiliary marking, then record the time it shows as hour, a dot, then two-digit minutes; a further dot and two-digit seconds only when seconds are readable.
6.57
